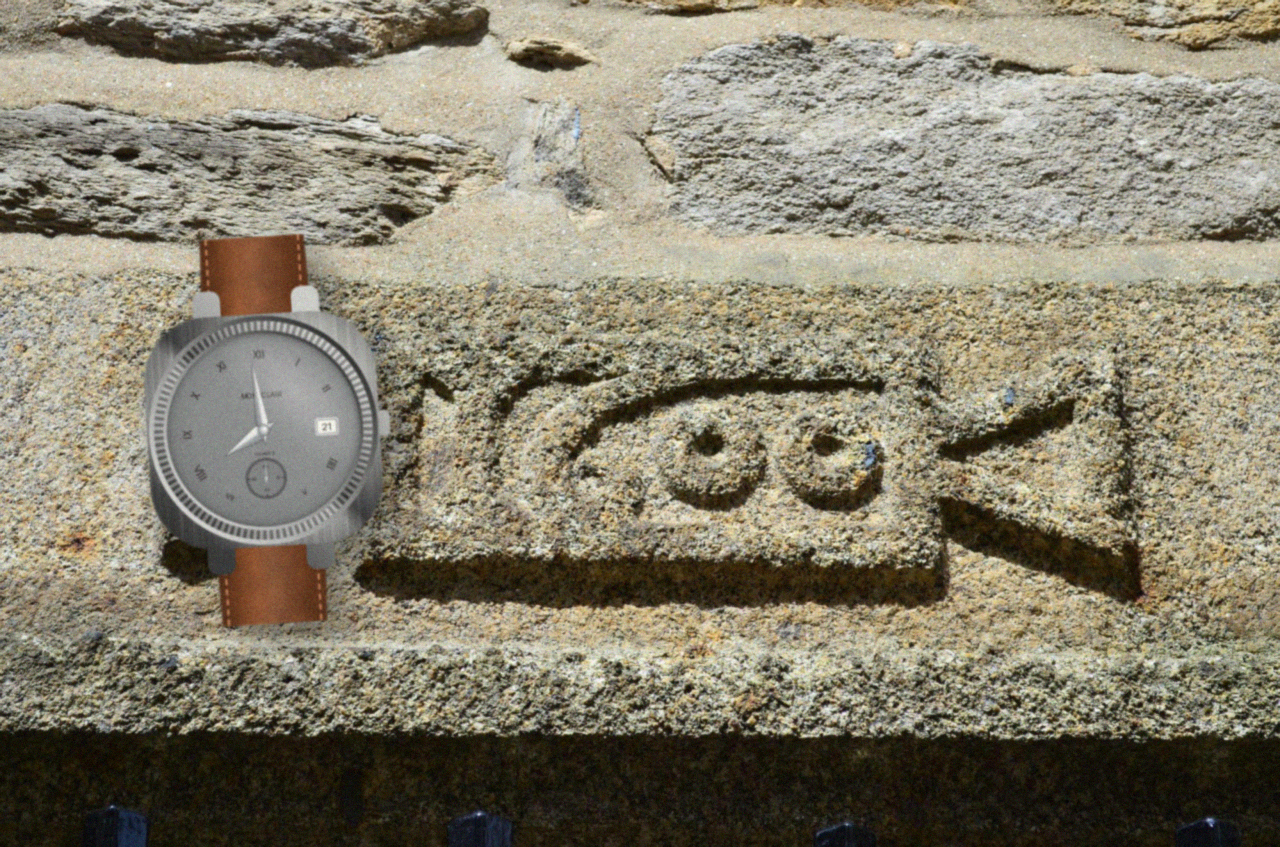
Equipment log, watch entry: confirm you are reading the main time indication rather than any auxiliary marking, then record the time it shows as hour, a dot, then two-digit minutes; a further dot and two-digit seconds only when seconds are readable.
7.59
